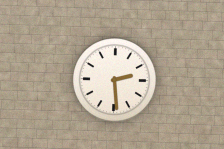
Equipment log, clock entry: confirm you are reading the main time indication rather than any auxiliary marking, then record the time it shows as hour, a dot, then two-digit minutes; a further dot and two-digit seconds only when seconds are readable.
2.29
